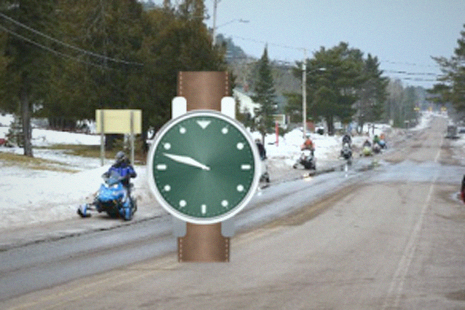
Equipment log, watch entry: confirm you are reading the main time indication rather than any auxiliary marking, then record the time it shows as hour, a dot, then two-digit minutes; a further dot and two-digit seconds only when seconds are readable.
9.48
